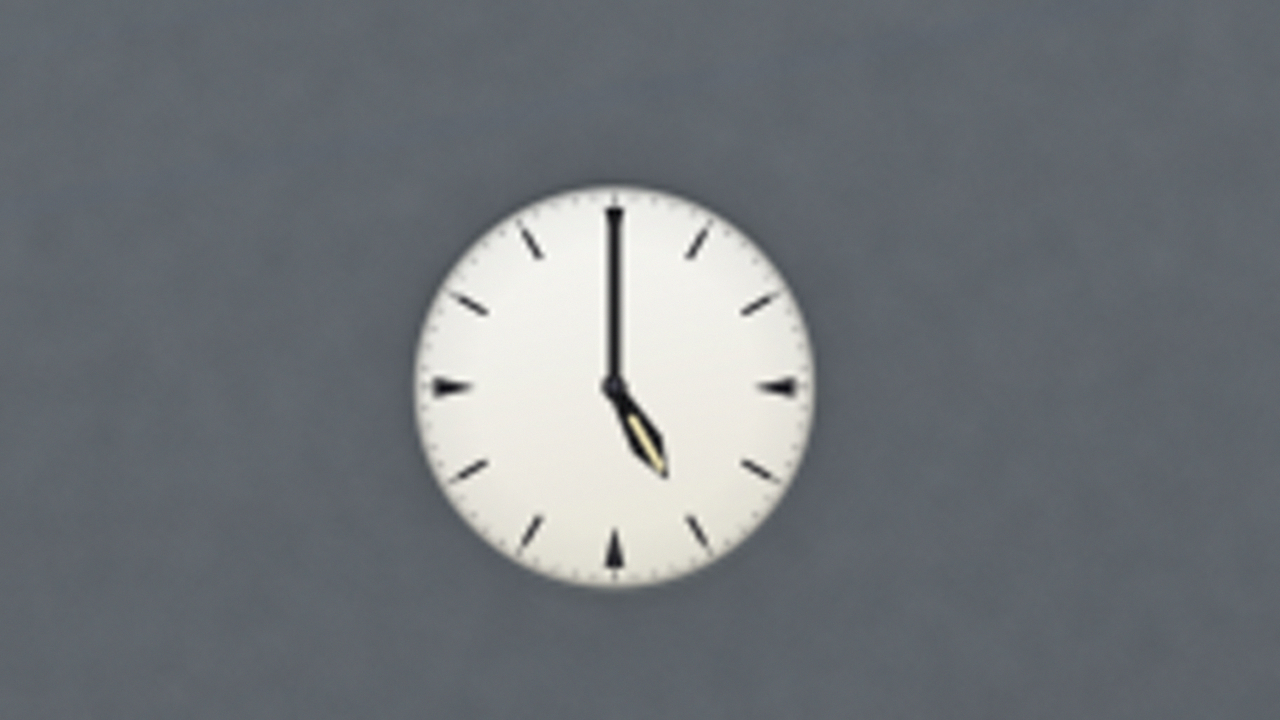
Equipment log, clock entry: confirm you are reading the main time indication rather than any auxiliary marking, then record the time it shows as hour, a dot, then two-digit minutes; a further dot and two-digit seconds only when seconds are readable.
5.00
